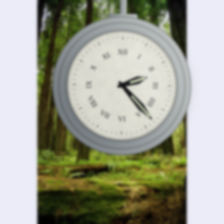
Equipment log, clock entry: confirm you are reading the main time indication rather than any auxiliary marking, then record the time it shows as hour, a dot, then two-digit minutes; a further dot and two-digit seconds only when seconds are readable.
2.23
